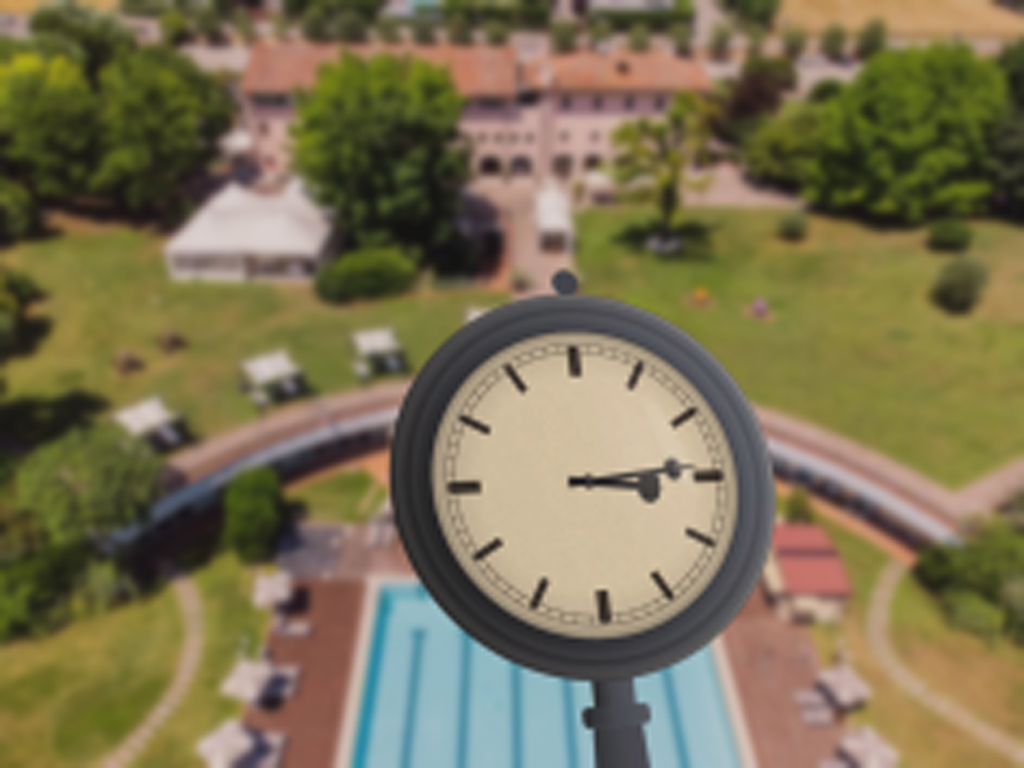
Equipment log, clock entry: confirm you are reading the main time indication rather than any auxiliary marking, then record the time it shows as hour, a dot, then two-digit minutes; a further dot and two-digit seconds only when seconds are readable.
3.14
